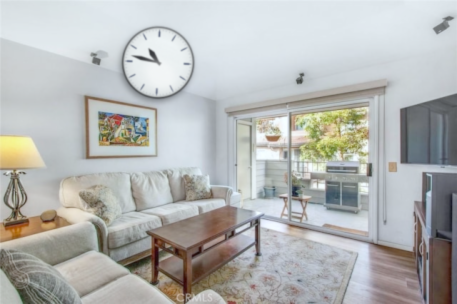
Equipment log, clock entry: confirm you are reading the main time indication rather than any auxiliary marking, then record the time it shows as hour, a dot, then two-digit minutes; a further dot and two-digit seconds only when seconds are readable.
10.47
